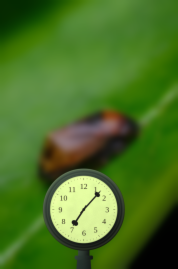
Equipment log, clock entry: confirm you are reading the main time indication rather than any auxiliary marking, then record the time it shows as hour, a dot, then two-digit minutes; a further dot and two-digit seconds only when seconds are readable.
7.07
